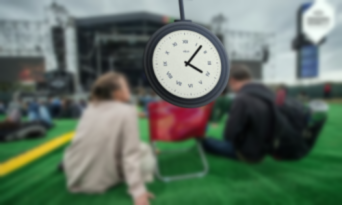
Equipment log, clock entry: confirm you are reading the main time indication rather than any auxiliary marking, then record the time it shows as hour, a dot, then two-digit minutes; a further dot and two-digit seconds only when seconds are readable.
4.07
